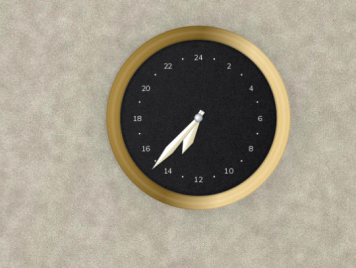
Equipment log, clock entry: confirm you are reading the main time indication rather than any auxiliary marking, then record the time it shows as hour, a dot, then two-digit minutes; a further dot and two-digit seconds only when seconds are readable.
13.37
